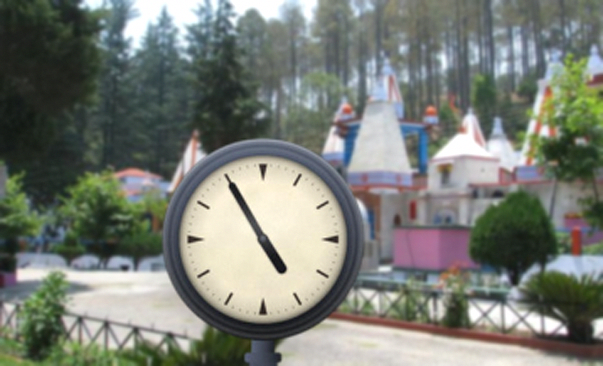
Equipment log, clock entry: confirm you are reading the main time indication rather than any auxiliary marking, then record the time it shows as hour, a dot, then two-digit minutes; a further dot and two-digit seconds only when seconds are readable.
4.55
